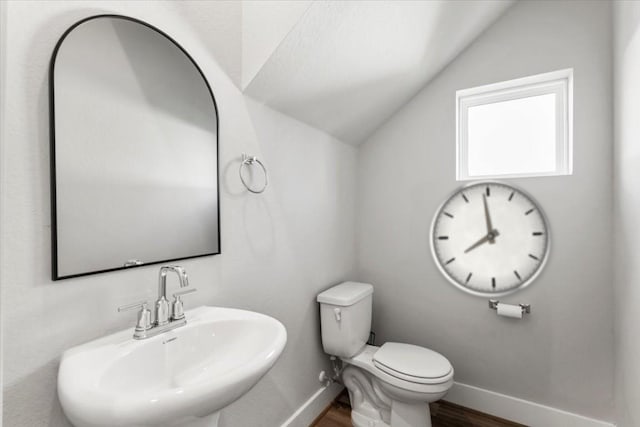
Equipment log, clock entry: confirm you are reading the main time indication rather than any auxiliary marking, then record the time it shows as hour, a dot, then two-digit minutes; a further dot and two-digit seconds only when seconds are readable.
7.59
